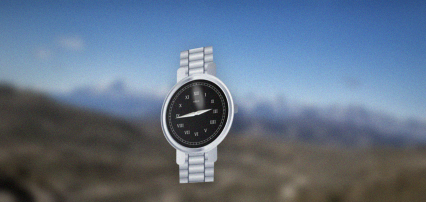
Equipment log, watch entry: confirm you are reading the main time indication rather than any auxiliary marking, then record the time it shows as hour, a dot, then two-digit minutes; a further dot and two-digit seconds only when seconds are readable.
2.44
